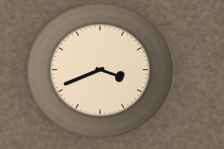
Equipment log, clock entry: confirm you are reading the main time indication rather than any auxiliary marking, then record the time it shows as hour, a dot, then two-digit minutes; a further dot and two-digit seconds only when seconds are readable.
3.41
